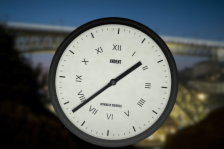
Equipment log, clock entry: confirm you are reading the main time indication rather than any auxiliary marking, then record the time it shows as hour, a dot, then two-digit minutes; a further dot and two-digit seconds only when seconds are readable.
1.38
